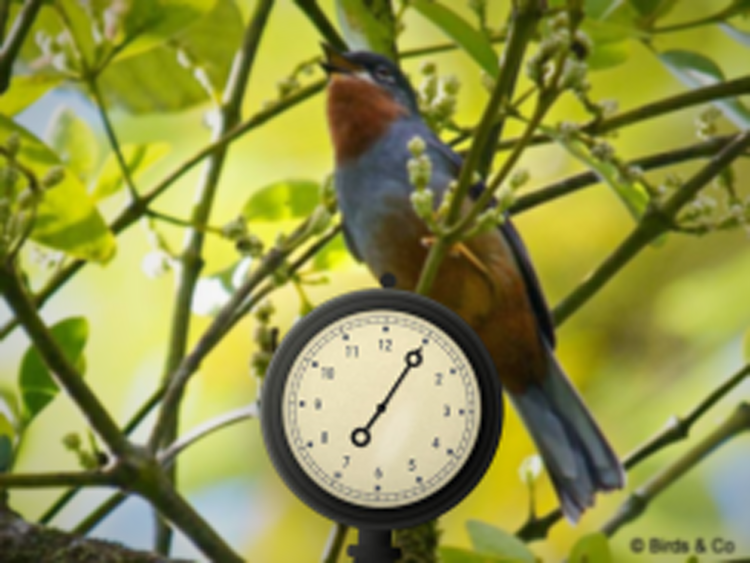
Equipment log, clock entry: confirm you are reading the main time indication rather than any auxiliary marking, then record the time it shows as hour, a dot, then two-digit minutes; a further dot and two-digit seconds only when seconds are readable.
7.05
